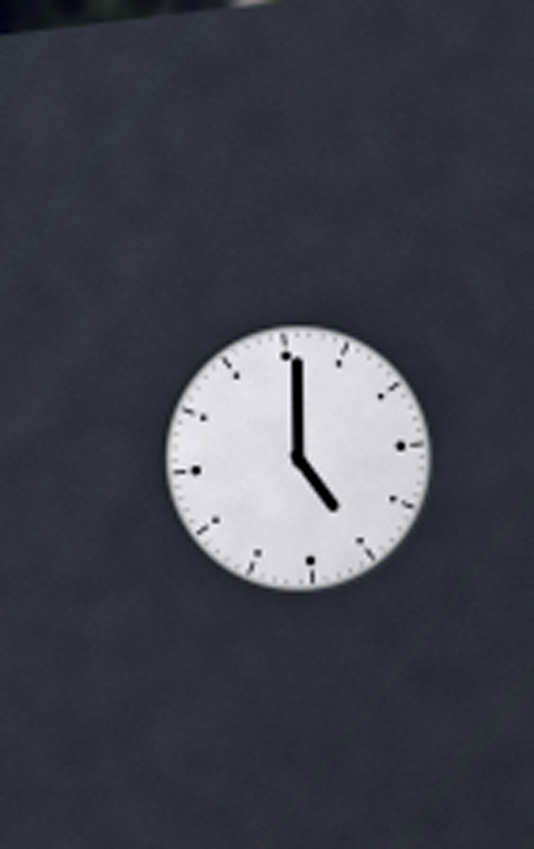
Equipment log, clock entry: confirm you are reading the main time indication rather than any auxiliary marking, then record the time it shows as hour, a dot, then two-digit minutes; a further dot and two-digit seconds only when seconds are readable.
5.01
